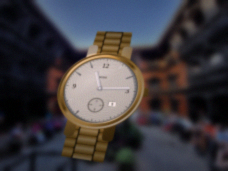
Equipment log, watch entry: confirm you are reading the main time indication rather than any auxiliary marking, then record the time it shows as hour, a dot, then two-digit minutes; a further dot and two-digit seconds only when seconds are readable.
11.14
